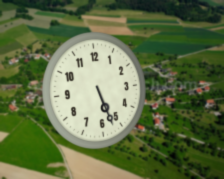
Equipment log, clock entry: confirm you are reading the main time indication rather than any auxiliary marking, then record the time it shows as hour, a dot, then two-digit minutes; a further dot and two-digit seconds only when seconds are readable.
5.27
